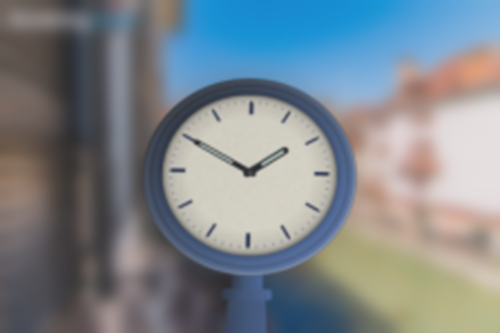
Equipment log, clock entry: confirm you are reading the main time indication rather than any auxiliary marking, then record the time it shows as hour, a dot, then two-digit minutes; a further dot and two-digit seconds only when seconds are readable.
1.50
